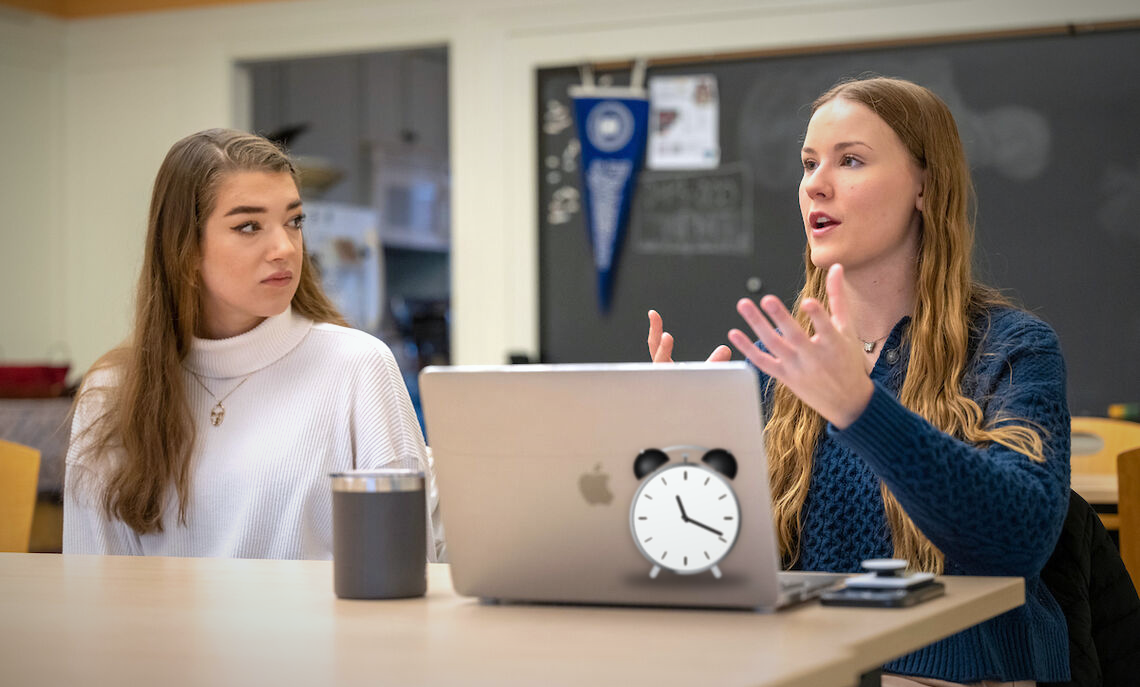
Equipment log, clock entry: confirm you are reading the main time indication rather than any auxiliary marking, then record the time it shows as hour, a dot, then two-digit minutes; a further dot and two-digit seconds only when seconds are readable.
11.19
